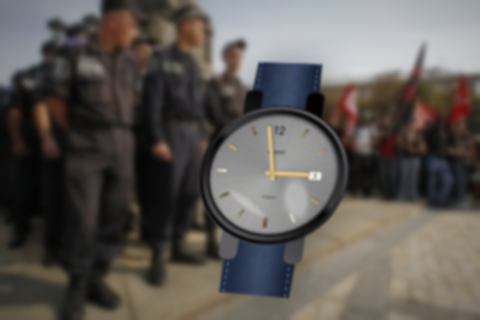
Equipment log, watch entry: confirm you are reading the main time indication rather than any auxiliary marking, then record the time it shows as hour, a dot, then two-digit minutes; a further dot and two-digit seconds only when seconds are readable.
2.58
